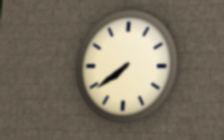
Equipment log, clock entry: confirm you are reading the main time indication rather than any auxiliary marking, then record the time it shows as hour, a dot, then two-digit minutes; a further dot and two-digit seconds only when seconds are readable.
7.39
